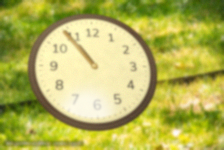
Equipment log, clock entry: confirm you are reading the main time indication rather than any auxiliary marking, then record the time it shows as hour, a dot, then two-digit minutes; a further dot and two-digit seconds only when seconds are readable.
10.54
